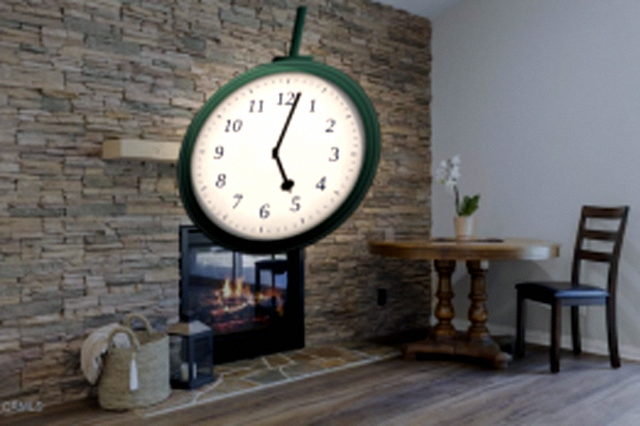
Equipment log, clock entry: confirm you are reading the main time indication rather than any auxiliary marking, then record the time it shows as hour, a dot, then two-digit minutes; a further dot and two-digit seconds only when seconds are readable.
5.02
